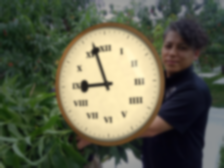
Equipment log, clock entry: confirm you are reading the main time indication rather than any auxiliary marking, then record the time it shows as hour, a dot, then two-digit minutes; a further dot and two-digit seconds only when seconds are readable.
8.57
